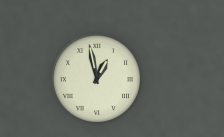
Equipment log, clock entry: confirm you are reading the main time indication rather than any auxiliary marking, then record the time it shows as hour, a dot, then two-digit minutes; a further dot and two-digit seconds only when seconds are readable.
12.58
